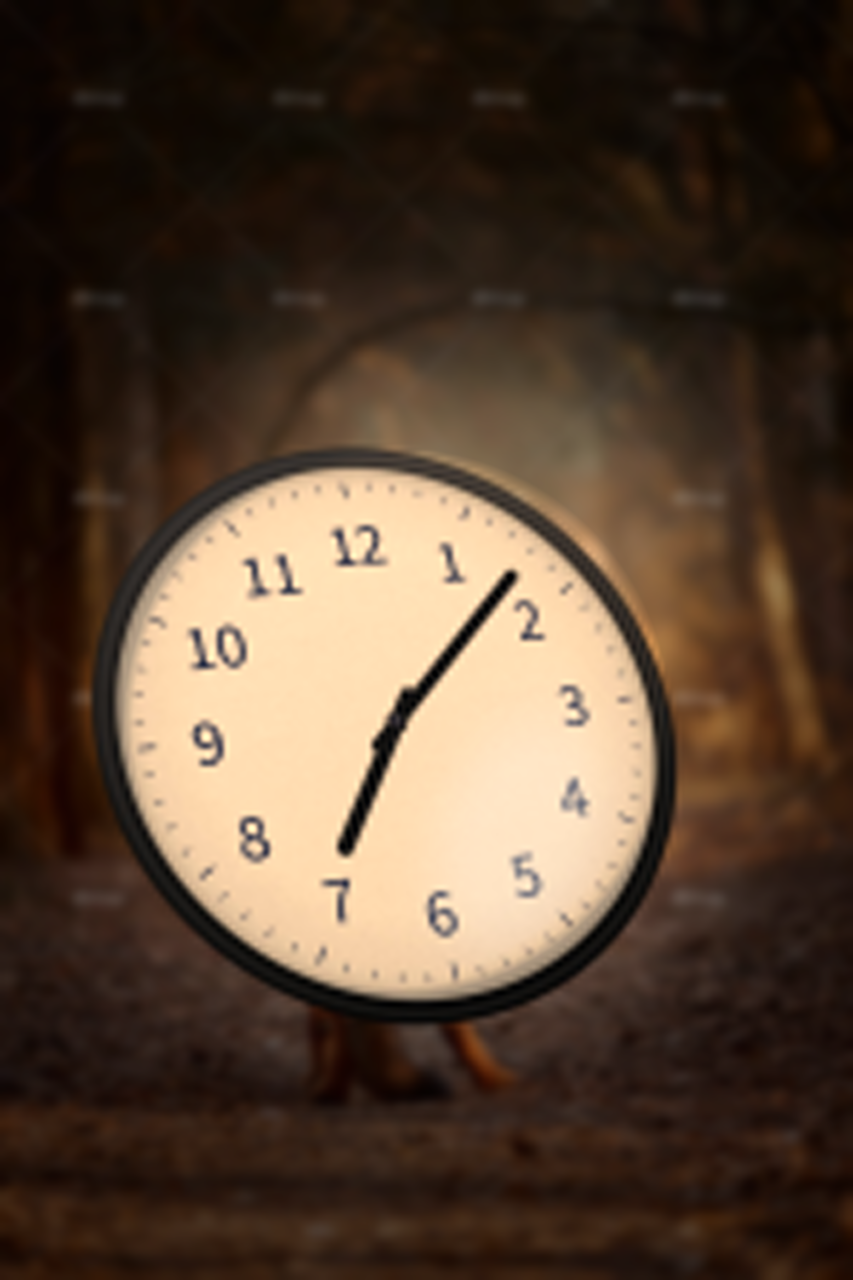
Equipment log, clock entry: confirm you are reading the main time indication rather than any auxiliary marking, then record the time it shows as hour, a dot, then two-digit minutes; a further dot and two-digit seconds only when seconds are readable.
7.08
